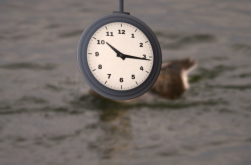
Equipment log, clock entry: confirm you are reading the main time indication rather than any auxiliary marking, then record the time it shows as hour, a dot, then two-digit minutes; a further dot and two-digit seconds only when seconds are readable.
10.16
